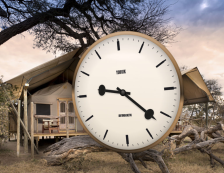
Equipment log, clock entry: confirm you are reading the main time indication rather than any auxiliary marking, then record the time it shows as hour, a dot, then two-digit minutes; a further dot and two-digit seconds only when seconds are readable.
9.22
